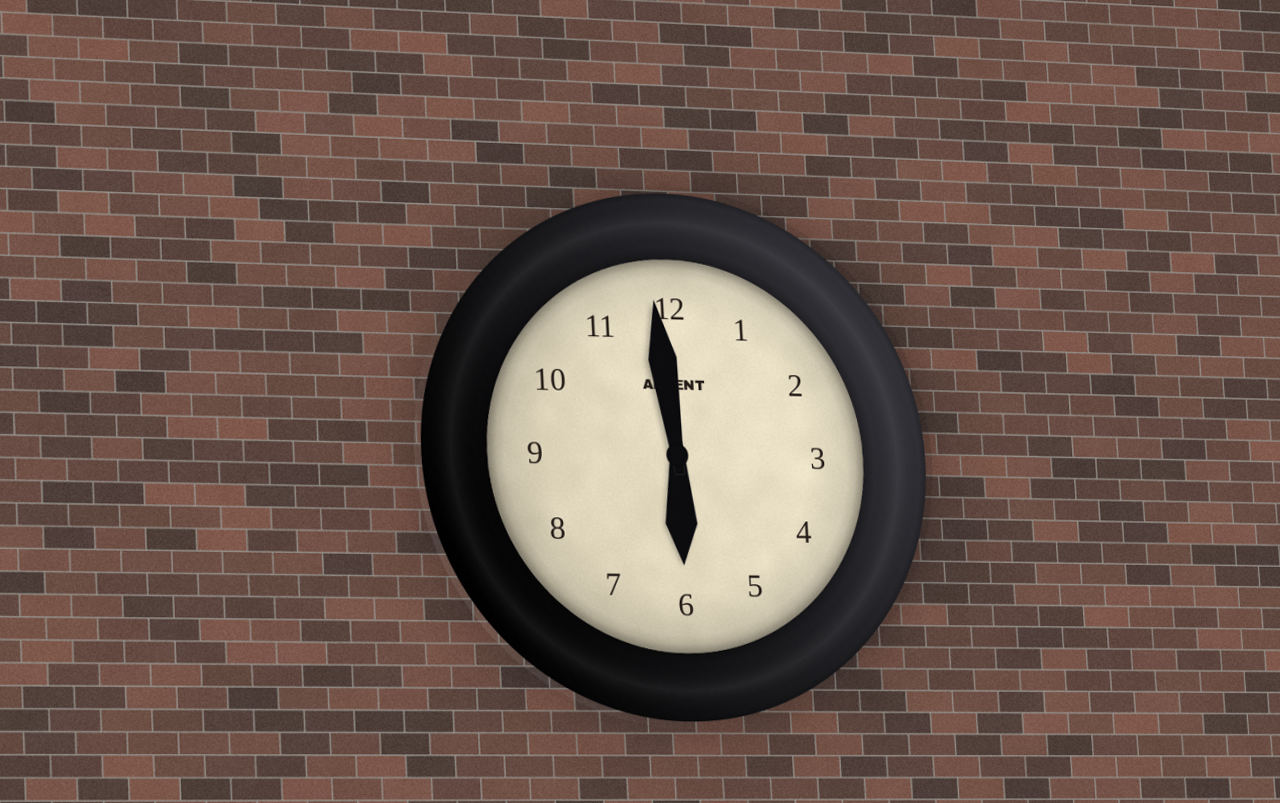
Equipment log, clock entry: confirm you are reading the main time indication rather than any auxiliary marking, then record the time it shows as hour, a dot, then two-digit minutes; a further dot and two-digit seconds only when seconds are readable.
5.59
